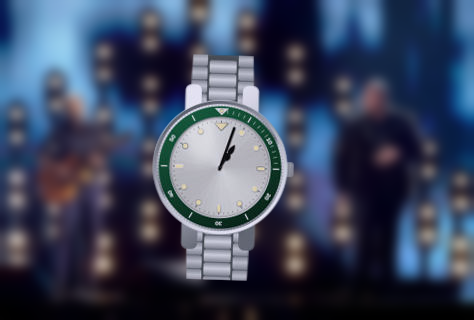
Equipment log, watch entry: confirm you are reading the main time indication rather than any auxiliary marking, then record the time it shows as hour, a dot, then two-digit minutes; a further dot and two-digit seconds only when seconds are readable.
1.03
